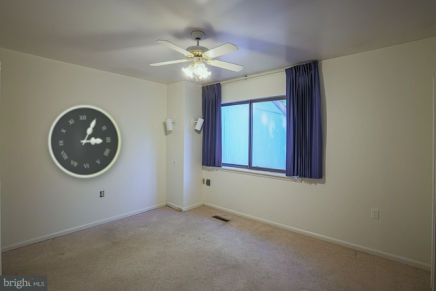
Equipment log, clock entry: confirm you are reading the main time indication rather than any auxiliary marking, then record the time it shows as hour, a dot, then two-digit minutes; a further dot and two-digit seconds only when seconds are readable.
3.05
